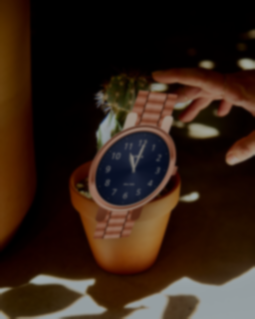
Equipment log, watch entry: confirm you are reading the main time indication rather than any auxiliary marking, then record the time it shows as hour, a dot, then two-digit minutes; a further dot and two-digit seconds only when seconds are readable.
11.01
